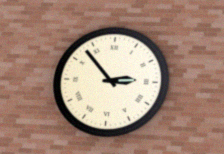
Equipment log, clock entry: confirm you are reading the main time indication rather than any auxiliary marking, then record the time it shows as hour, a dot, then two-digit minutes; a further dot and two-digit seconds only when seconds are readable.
2.53
